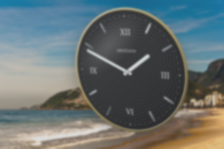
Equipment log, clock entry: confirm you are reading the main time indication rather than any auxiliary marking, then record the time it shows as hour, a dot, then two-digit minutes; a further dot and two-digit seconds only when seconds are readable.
1.49
